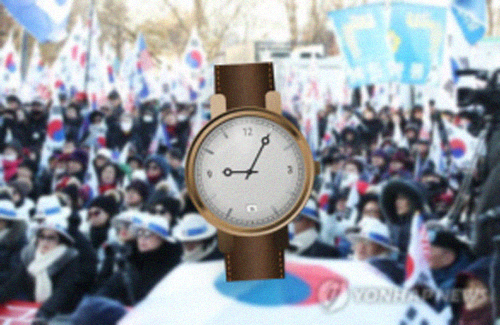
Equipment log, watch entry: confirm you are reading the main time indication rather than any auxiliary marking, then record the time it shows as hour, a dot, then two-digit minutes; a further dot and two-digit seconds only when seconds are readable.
9.05
